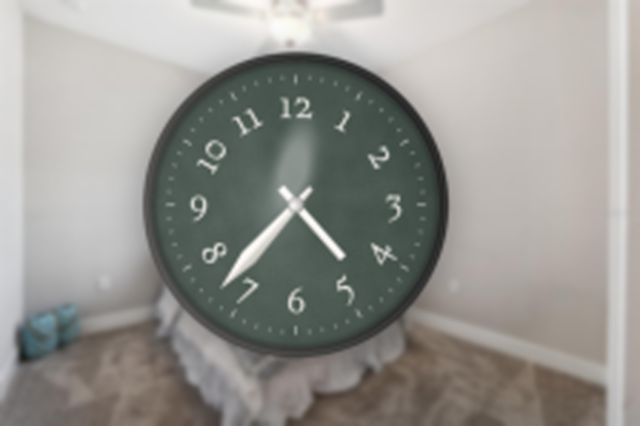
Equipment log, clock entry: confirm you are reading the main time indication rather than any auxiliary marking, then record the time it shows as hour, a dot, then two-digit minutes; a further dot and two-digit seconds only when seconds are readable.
4.37
